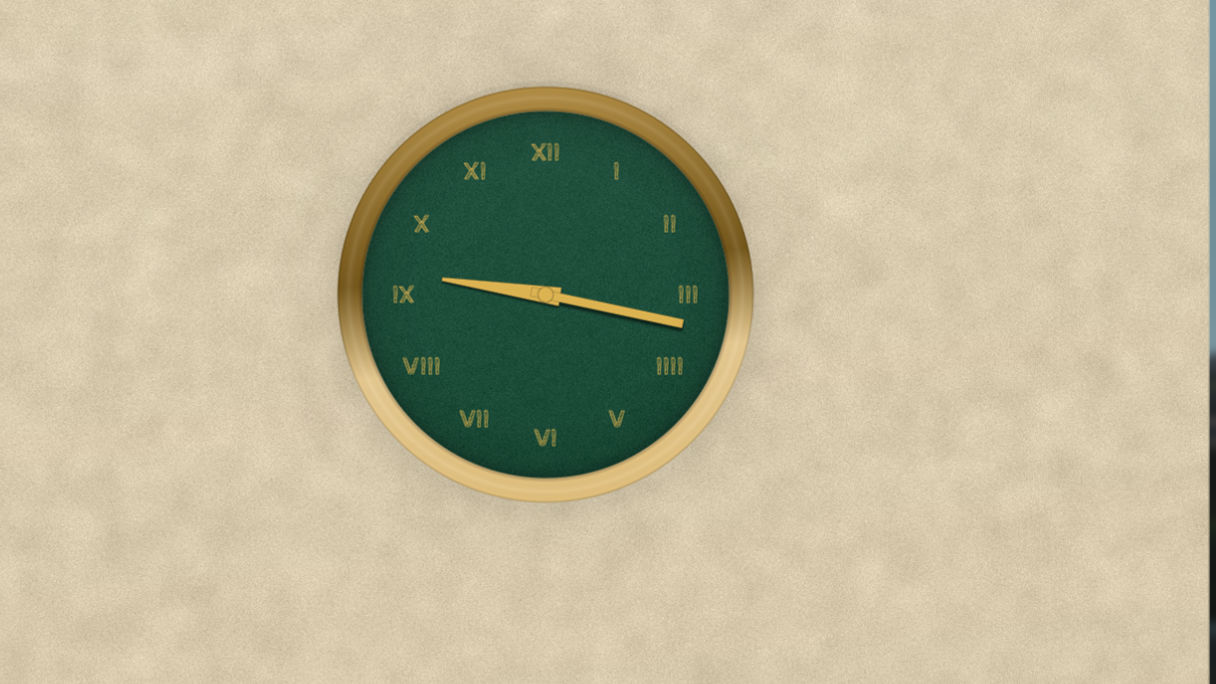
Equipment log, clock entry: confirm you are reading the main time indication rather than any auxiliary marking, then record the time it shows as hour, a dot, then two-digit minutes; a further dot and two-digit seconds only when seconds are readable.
9.17
